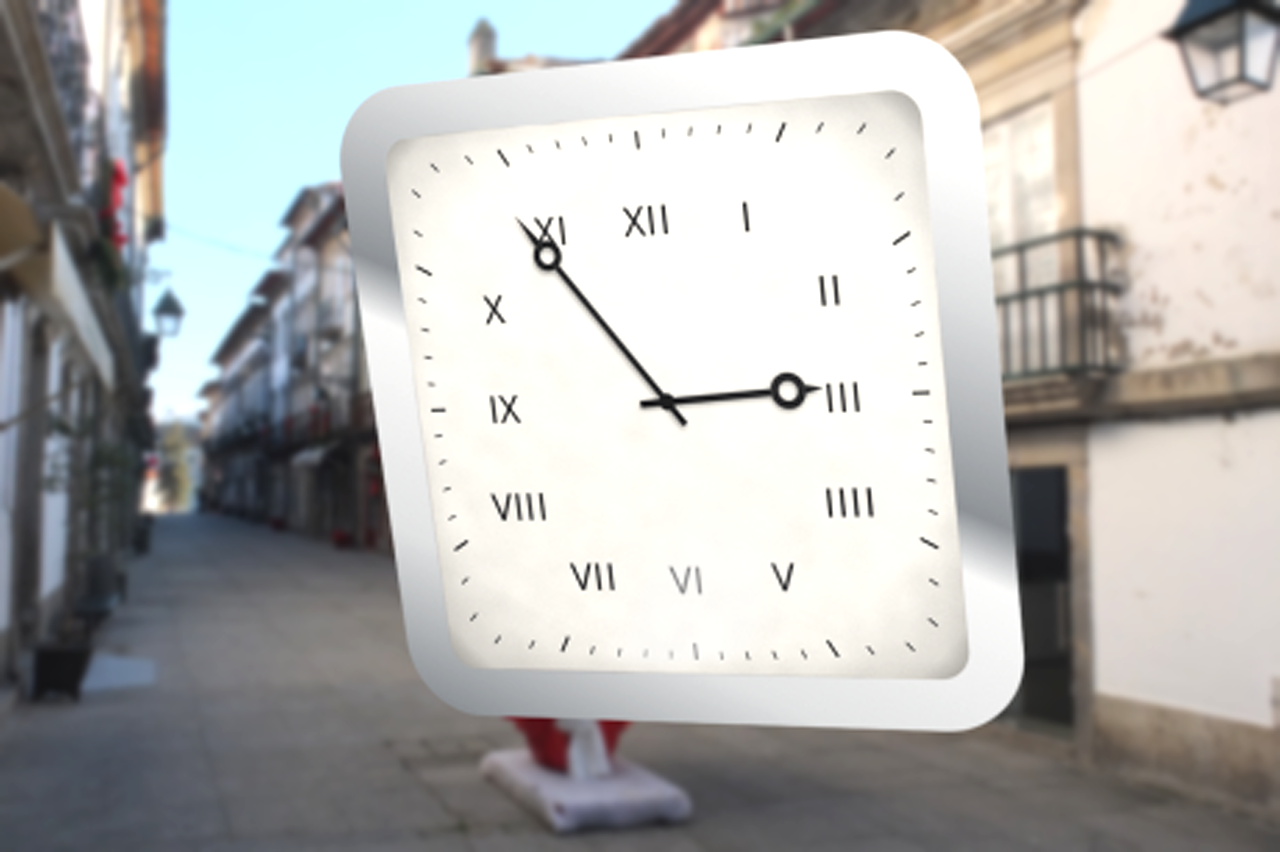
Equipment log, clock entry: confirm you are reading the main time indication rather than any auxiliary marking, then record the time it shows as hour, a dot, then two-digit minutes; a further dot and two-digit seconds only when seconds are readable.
2.54
